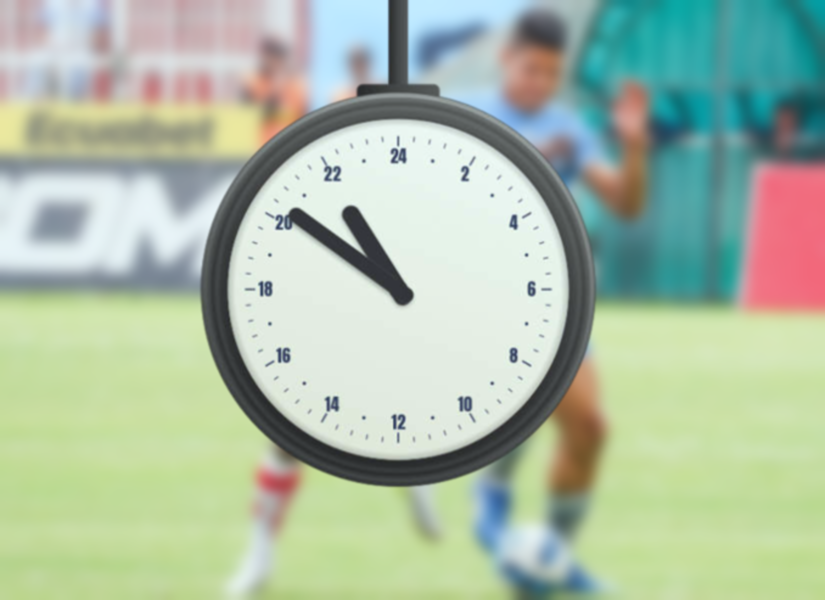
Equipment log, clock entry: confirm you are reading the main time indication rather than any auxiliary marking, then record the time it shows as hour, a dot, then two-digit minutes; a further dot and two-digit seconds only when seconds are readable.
21.51
